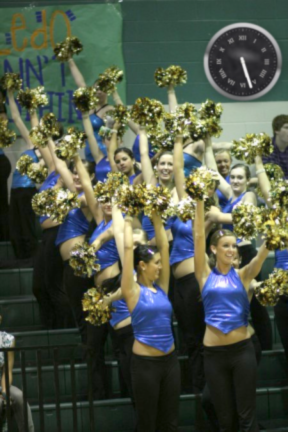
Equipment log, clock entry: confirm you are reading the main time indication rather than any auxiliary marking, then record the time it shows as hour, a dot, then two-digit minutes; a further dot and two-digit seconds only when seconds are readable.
5.27
